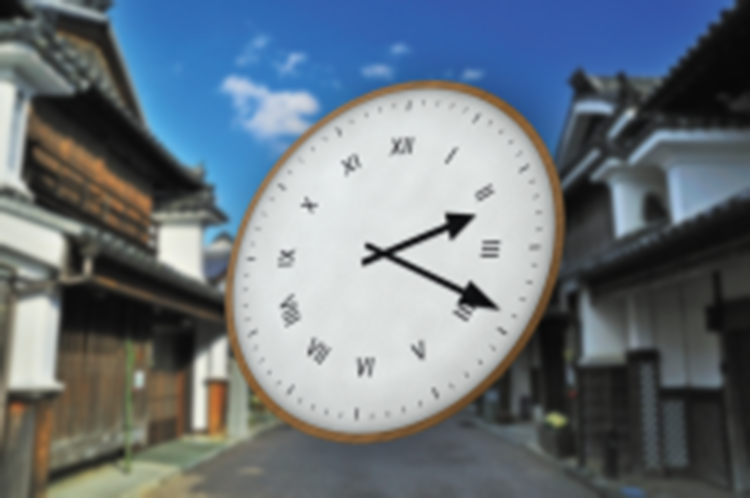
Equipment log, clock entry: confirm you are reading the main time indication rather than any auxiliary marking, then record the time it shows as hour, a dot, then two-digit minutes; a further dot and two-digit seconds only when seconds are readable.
2.19
